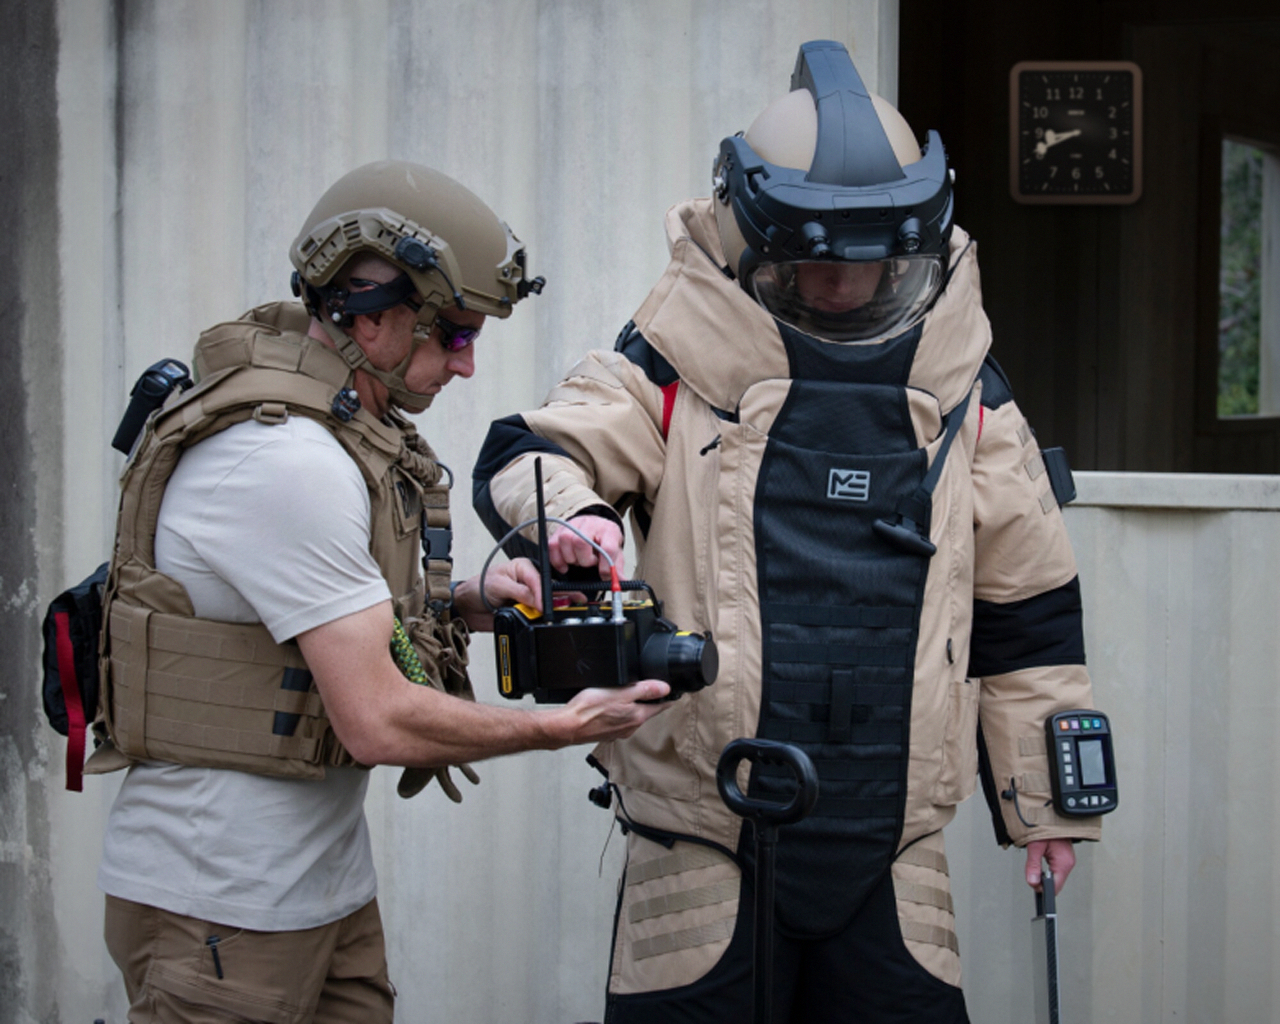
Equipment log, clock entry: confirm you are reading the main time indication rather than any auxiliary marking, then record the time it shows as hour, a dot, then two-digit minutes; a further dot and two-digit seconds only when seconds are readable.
8.41
